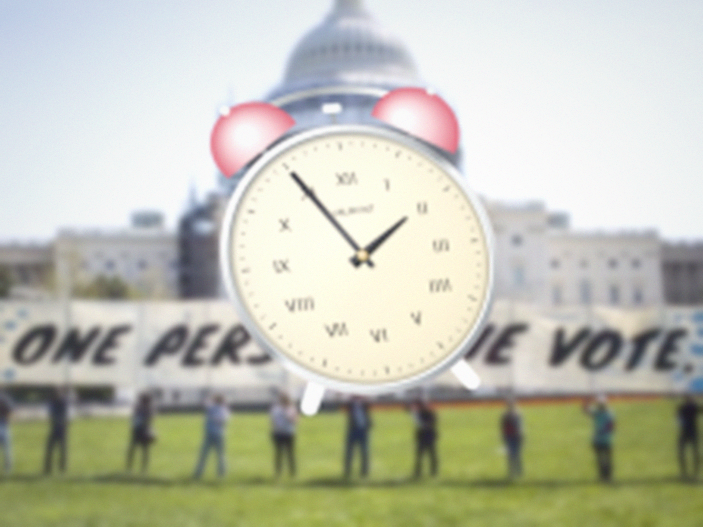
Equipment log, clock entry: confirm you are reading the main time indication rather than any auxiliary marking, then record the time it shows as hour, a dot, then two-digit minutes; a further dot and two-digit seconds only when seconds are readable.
1.55
